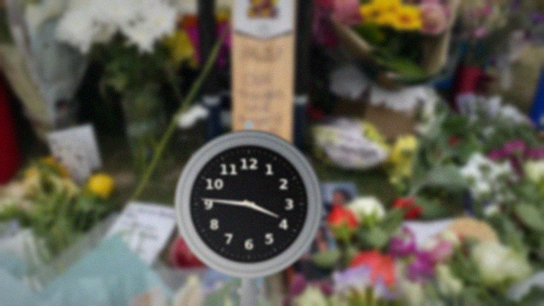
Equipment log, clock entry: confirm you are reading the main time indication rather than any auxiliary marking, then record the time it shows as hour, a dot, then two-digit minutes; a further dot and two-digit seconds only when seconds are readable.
3.46
